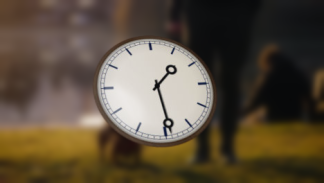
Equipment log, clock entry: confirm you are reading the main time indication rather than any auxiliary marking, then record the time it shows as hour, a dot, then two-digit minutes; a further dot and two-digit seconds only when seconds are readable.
1.29
